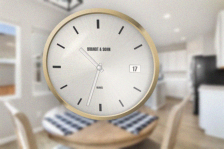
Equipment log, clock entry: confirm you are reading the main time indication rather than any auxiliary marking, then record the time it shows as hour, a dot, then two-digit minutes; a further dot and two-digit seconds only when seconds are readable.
10.33
